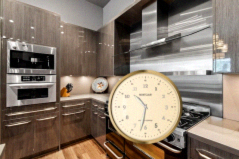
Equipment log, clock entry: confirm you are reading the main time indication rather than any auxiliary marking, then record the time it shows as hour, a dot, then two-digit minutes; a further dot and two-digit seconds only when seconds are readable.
10.32
